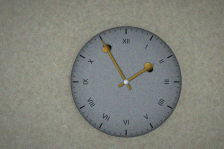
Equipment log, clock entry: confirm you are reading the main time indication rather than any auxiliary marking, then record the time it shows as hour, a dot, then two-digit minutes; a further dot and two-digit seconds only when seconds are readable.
1.55
